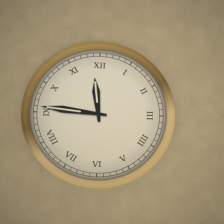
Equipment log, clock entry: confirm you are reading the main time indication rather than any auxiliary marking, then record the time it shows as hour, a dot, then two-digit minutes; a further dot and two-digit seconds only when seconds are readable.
11.46
